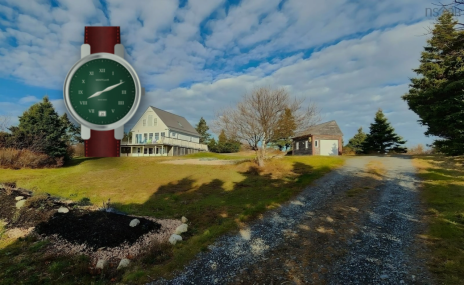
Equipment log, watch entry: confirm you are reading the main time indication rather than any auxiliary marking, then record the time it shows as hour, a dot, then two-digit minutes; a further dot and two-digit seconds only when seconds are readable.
8.11
